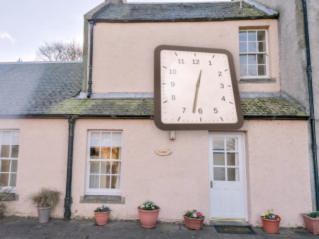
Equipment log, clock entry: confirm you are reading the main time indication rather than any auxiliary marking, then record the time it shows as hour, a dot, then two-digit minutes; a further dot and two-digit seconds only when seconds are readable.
12.32
